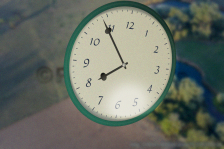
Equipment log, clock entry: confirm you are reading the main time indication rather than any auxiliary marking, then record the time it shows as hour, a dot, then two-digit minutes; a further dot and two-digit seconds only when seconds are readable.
7.54
